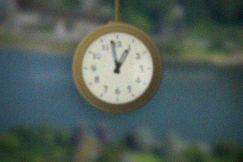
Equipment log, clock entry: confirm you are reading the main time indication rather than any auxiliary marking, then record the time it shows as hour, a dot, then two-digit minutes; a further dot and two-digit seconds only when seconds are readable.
12.58
